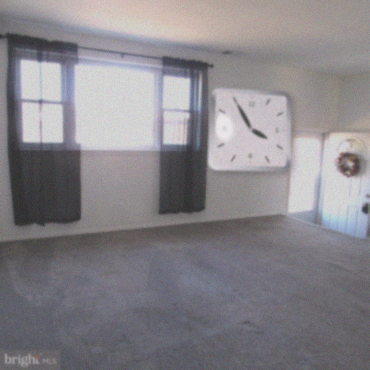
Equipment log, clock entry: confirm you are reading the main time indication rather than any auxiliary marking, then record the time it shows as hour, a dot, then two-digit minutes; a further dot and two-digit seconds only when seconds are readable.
3.55
